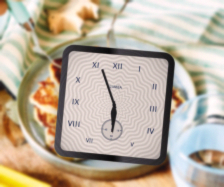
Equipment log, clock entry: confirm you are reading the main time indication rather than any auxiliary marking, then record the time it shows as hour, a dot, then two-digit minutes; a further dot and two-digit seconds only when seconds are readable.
5.56
